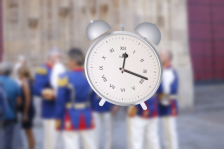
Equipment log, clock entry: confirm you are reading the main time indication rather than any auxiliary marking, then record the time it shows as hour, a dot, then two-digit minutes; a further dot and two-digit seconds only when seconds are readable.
12.18
